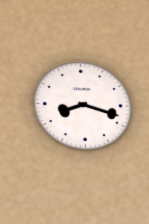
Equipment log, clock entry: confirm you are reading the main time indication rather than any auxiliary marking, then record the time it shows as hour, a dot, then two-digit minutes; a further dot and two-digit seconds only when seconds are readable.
8.18
